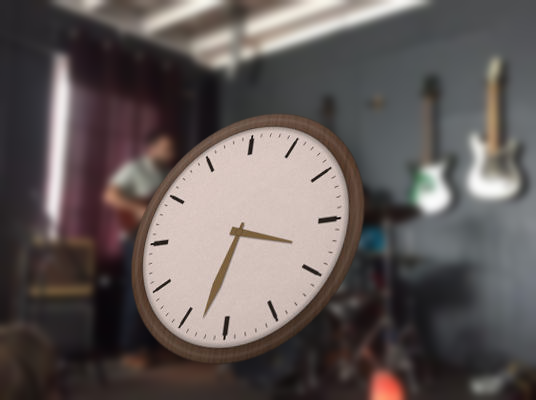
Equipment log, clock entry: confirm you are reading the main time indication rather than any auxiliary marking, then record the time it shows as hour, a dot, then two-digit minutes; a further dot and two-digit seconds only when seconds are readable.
3.33
